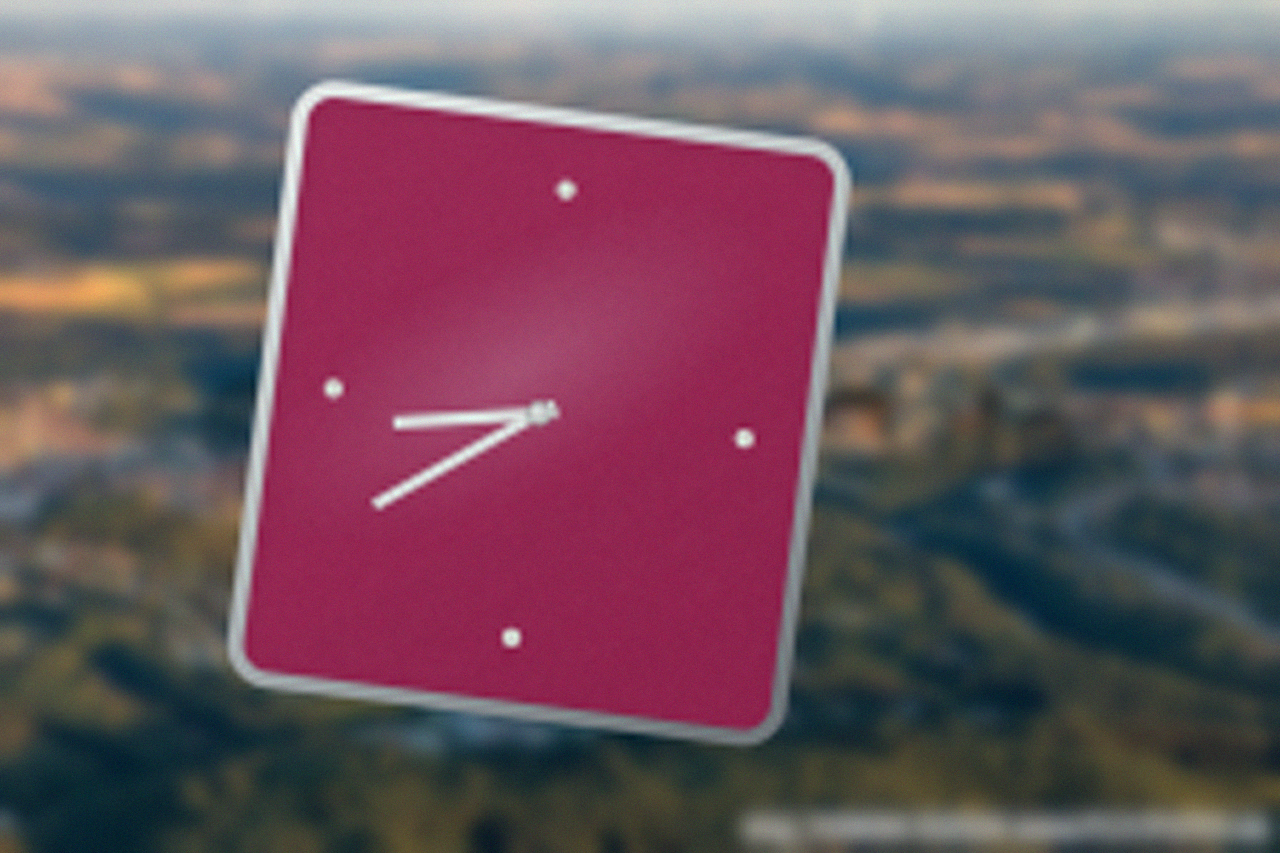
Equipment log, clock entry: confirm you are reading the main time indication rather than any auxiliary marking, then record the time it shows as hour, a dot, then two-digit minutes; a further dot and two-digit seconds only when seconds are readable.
8.39
